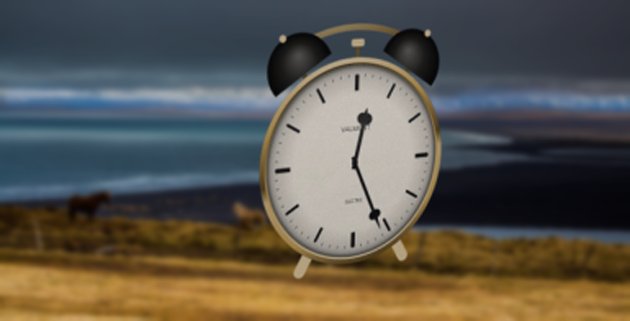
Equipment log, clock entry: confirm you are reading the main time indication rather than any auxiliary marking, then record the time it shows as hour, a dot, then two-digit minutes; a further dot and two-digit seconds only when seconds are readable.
12.26
